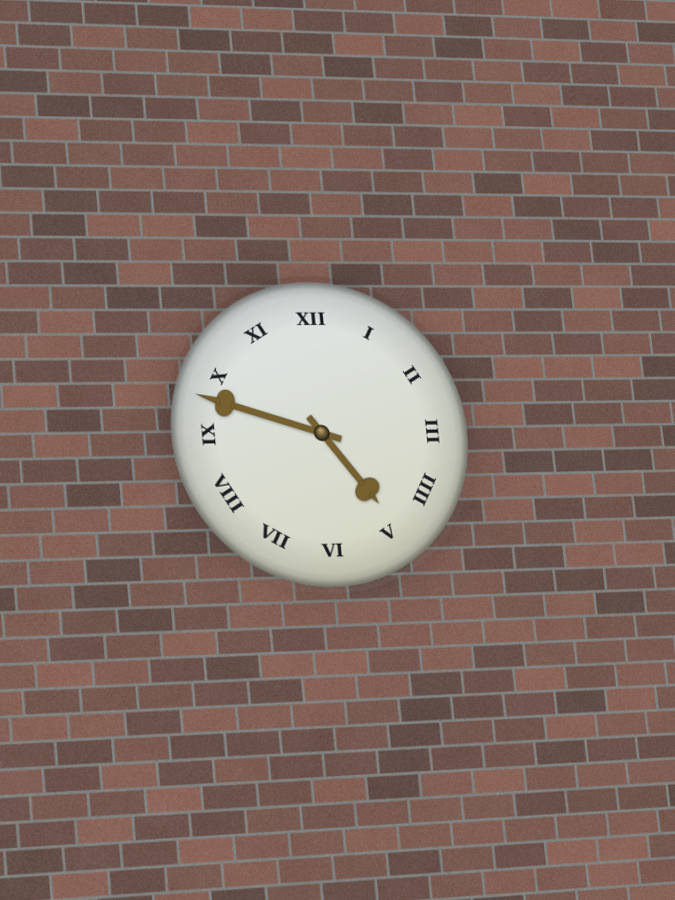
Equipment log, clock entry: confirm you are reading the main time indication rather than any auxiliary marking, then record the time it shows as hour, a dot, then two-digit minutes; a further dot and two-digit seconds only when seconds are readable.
4.48
